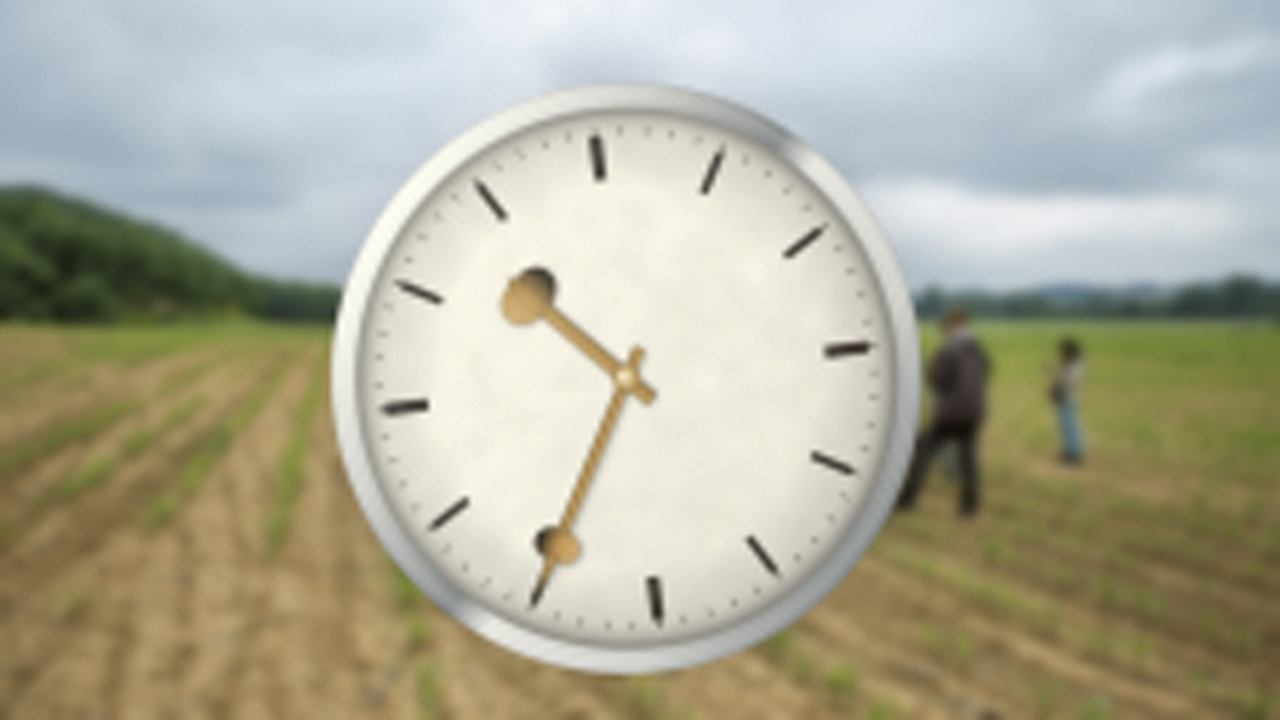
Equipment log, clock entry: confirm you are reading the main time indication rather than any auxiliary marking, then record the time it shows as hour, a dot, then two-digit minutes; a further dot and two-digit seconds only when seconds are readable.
10.35
